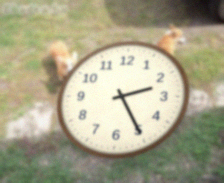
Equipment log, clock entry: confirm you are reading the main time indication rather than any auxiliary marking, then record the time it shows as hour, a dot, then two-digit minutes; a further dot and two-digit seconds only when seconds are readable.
2.25
